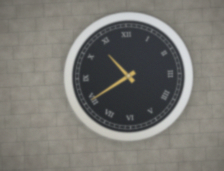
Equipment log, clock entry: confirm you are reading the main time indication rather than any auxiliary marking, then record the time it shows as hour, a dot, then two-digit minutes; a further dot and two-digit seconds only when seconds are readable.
10.40
